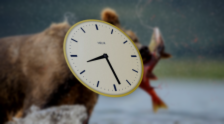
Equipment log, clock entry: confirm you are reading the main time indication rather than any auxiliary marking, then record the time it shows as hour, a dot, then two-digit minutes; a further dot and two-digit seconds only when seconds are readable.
8.28
